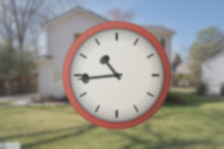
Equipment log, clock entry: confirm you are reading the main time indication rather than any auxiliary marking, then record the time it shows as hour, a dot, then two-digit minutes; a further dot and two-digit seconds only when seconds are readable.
10.44
